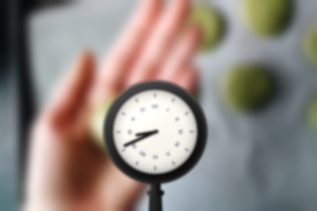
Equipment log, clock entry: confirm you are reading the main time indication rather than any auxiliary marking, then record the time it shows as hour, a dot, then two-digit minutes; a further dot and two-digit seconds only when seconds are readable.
8.41
